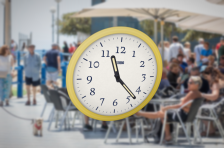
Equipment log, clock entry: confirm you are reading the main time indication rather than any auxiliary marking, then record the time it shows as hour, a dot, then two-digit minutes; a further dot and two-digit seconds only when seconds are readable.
11.23
